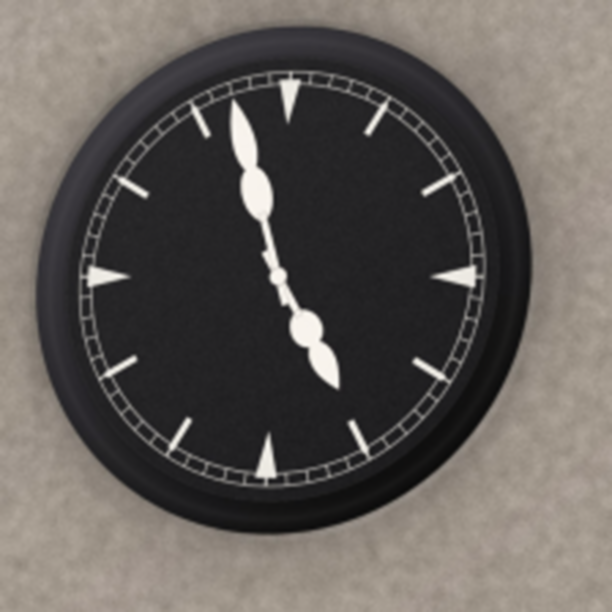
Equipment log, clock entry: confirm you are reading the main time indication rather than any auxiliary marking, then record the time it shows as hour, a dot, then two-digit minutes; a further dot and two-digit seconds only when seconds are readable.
4.57
